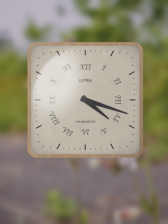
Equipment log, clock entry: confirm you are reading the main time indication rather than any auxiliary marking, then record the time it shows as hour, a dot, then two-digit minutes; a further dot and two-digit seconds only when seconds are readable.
4.18
